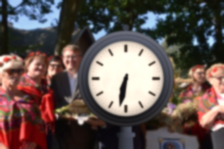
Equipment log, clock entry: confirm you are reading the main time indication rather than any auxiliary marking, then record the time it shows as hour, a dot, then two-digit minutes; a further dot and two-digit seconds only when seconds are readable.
6.32
